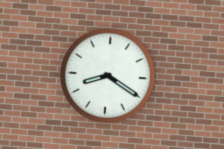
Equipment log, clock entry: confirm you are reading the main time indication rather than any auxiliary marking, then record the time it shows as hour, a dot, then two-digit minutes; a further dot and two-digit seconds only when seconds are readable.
8.20
